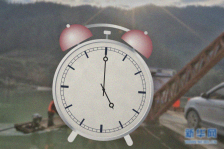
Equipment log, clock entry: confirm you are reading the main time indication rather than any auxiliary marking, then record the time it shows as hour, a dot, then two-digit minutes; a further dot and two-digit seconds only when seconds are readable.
5.00
